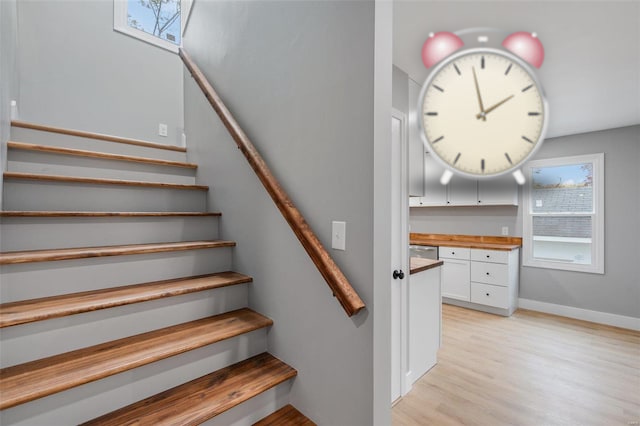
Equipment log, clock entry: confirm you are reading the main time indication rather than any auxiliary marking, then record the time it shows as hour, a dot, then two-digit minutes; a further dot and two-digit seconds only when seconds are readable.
1.58
